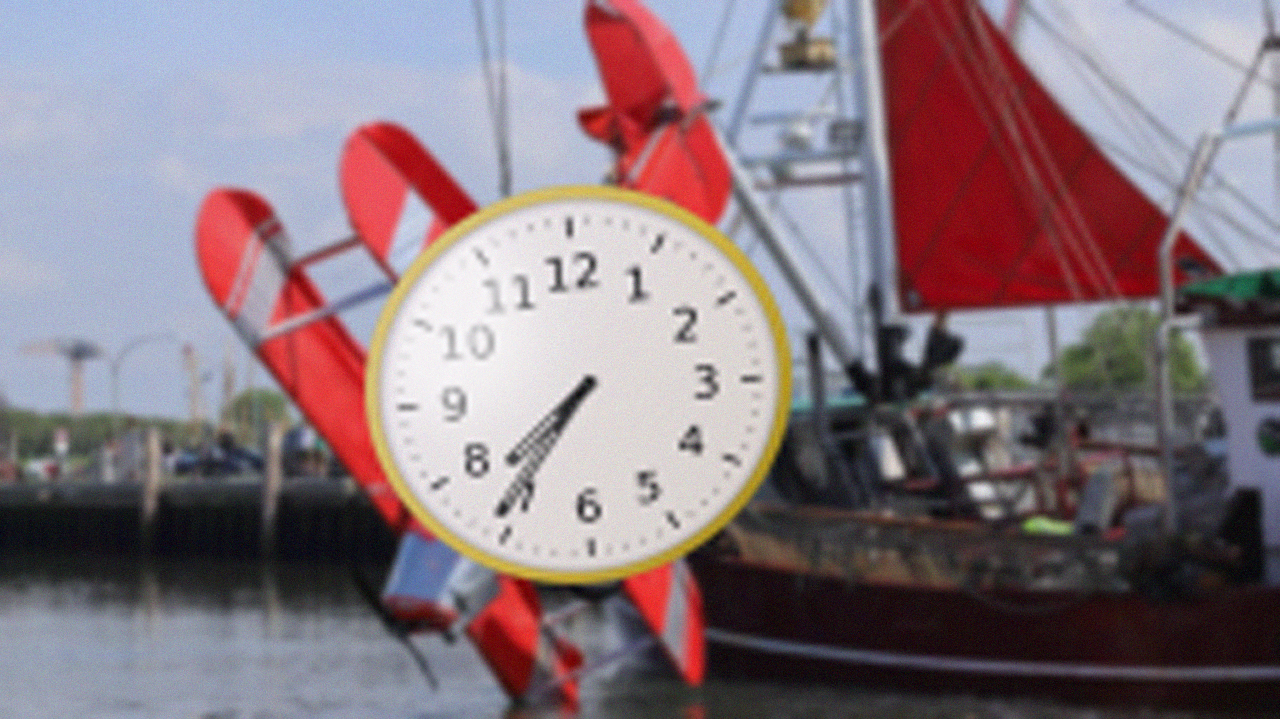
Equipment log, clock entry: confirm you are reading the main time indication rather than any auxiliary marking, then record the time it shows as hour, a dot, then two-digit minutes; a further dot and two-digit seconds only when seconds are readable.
7.36
